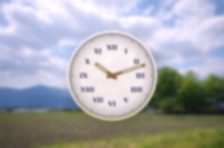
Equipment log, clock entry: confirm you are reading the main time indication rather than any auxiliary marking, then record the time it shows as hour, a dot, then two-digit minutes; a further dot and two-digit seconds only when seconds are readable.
10.12
